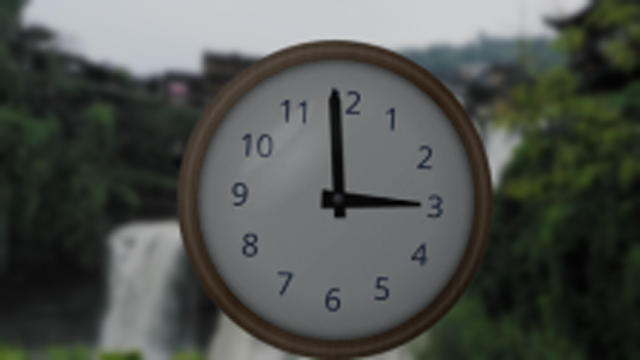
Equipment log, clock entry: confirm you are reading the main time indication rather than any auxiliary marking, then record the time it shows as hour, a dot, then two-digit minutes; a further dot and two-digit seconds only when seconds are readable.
2.59
